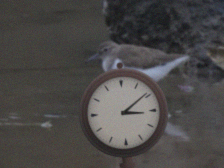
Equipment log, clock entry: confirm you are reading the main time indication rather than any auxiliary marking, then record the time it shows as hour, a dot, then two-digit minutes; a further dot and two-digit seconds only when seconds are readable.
3.09
